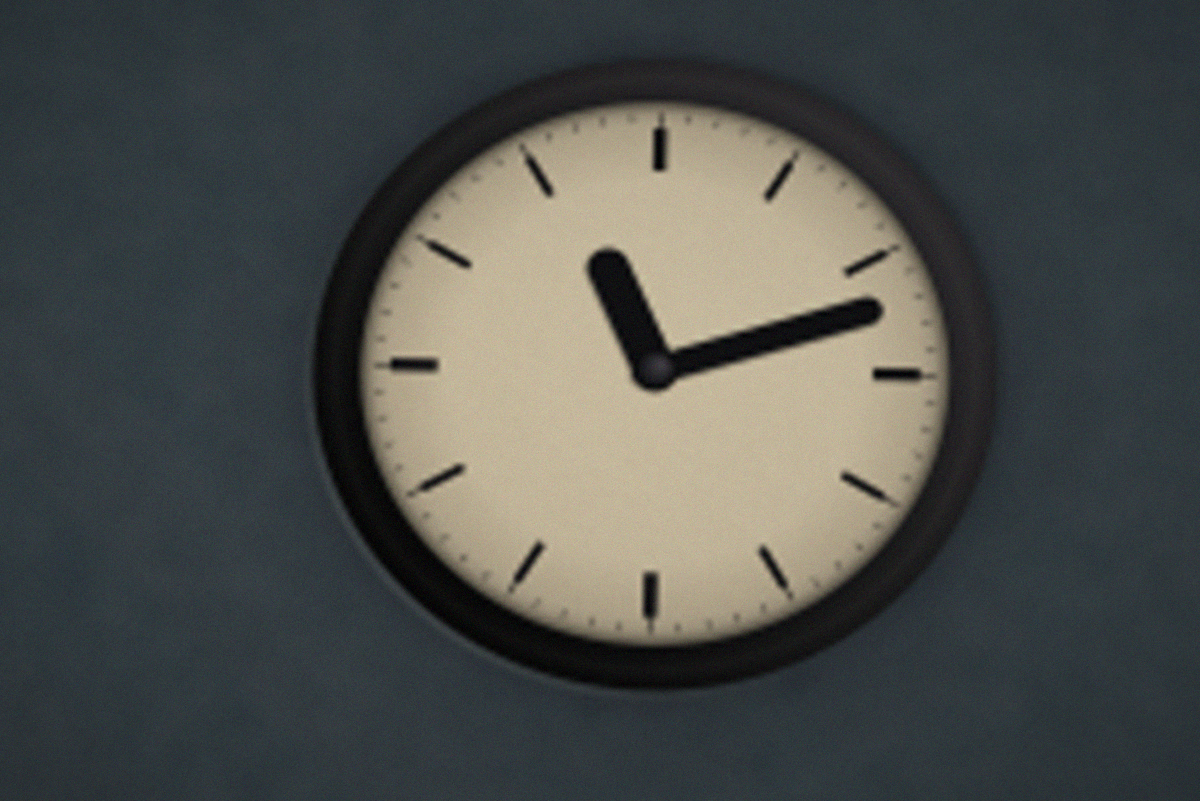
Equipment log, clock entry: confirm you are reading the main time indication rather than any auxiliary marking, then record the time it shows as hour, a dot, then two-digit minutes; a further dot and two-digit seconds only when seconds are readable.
11.12
